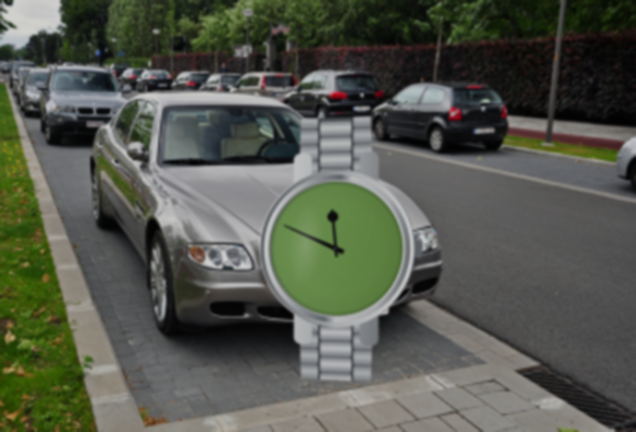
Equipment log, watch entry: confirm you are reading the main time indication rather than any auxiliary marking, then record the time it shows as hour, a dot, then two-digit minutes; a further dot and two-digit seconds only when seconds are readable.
11.49
